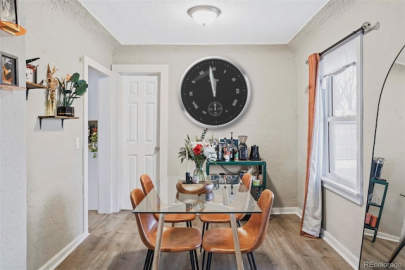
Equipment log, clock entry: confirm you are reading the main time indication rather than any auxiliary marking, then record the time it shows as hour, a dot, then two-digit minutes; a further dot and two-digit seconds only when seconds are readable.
11.59
